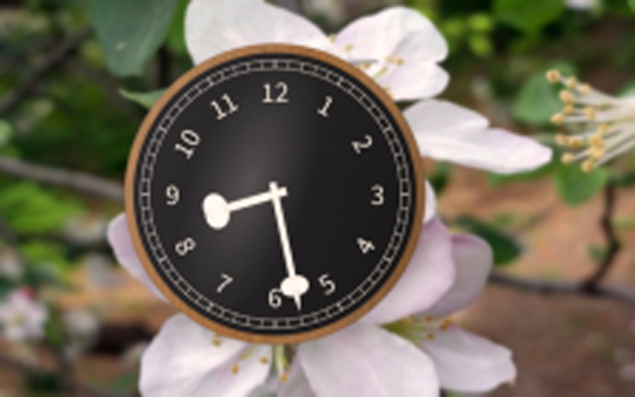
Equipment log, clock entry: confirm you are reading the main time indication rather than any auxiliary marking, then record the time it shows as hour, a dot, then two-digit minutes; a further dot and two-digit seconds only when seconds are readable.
8.28
